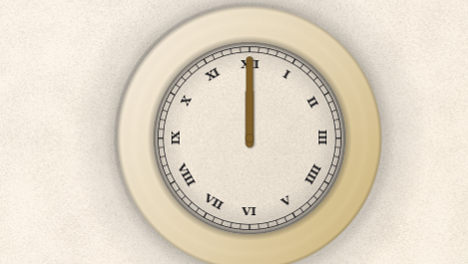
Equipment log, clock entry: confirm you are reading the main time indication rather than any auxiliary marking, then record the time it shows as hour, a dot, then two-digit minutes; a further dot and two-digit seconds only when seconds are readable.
12.00
